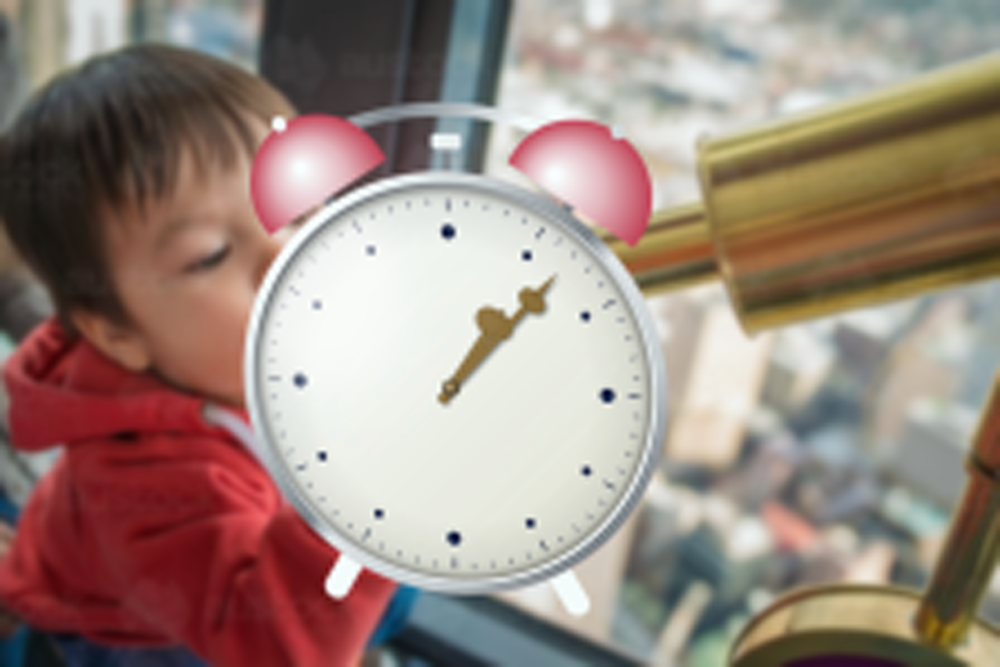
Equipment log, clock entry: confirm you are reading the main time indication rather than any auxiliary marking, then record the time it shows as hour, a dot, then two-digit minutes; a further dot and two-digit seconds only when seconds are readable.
1.07
